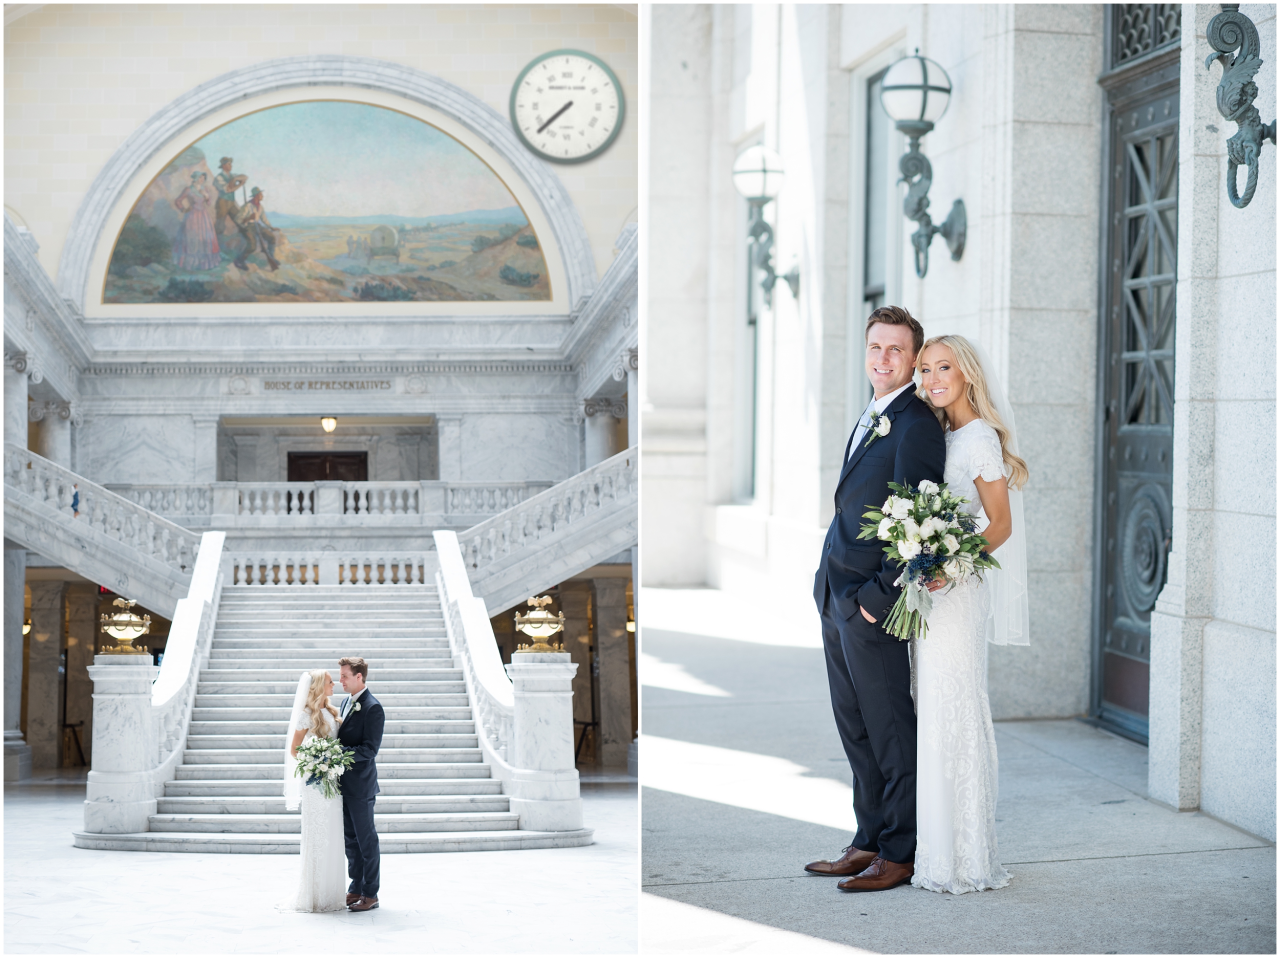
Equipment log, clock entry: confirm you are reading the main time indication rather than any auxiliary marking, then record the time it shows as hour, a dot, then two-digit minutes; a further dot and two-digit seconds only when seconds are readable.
7.38
